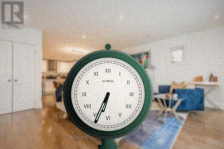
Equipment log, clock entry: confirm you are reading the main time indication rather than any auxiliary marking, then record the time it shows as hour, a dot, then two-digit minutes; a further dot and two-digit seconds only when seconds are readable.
6.34
